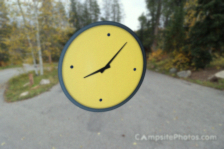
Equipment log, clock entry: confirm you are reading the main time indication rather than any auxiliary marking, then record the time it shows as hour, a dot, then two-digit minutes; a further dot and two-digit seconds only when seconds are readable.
8.06
